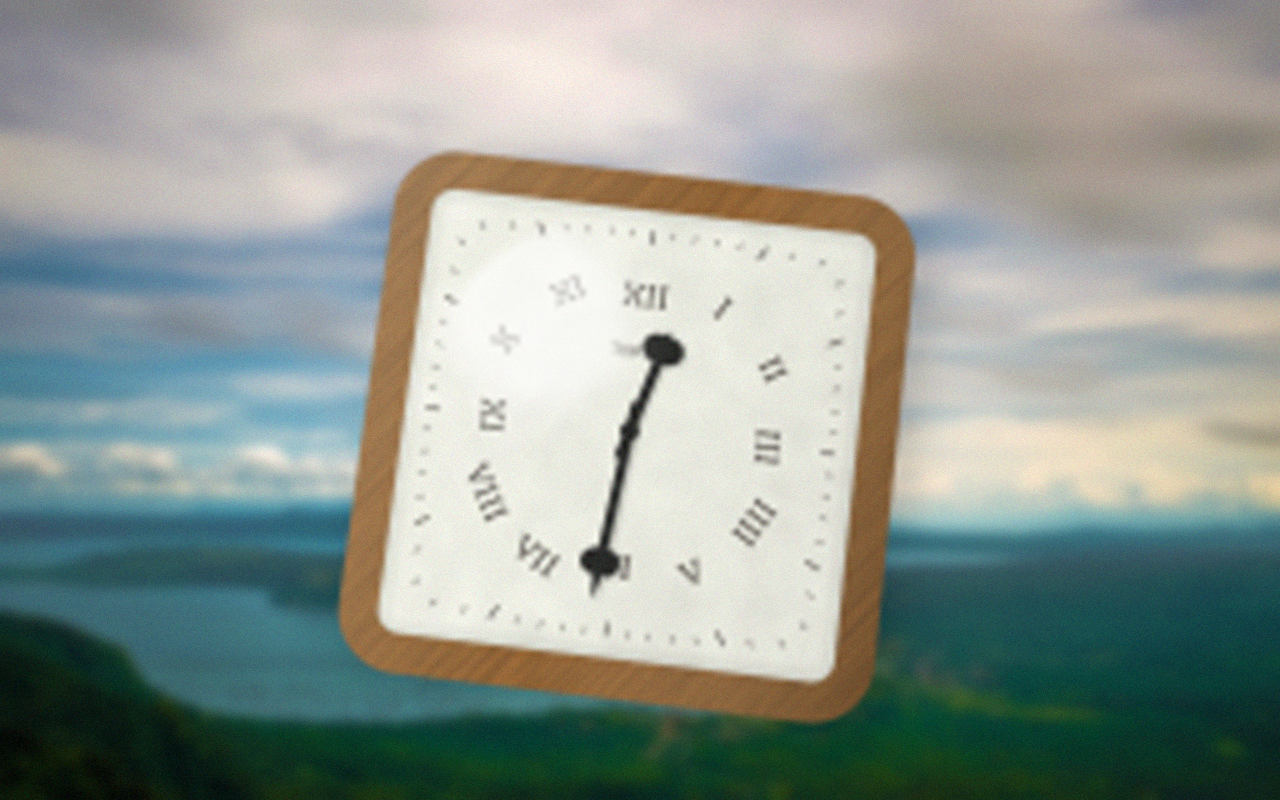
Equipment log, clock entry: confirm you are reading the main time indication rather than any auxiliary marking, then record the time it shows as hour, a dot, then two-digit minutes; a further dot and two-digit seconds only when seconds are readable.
12.31
